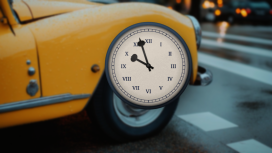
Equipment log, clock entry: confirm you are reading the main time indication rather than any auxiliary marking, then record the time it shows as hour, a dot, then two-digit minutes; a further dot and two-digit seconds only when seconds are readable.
9.57
